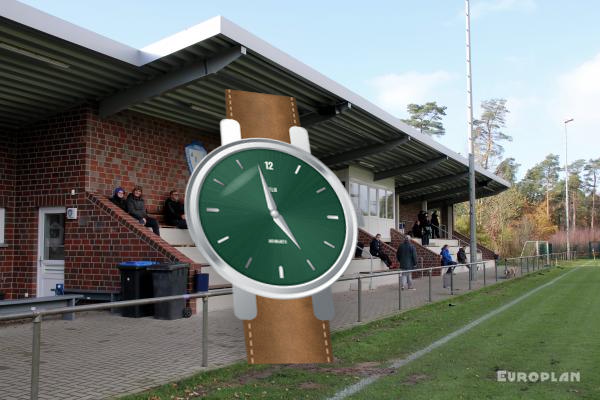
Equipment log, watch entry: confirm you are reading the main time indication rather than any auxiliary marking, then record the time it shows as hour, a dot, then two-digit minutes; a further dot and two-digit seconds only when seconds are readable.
4.58
